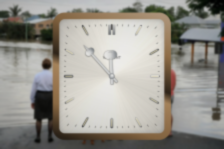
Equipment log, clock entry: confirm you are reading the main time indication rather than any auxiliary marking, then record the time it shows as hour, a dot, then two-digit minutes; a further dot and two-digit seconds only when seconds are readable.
11.53
